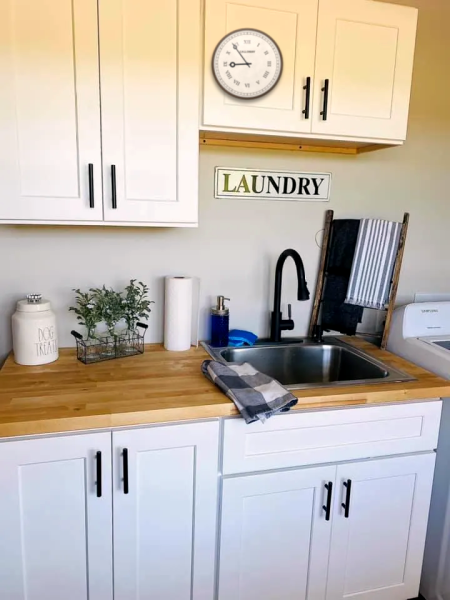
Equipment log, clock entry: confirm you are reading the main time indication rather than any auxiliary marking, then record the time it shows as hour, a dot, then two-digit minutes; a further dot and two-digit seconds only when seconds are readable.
8.54
